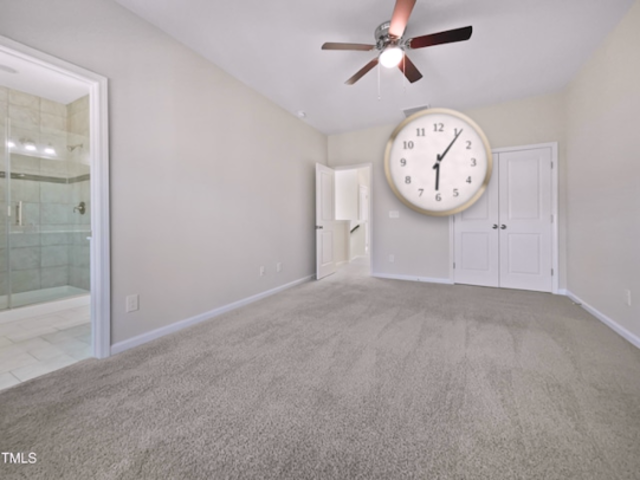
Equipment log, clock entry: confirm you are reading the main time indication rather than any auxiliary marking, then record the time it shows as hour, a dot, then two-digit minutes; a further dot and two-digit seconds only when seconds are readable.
6.06
